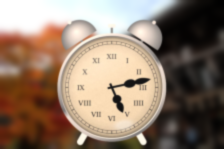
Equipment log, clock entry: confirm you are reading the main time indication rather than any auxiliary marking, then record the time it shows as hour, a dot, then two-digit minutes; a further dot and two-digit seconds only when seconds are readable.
5.13
